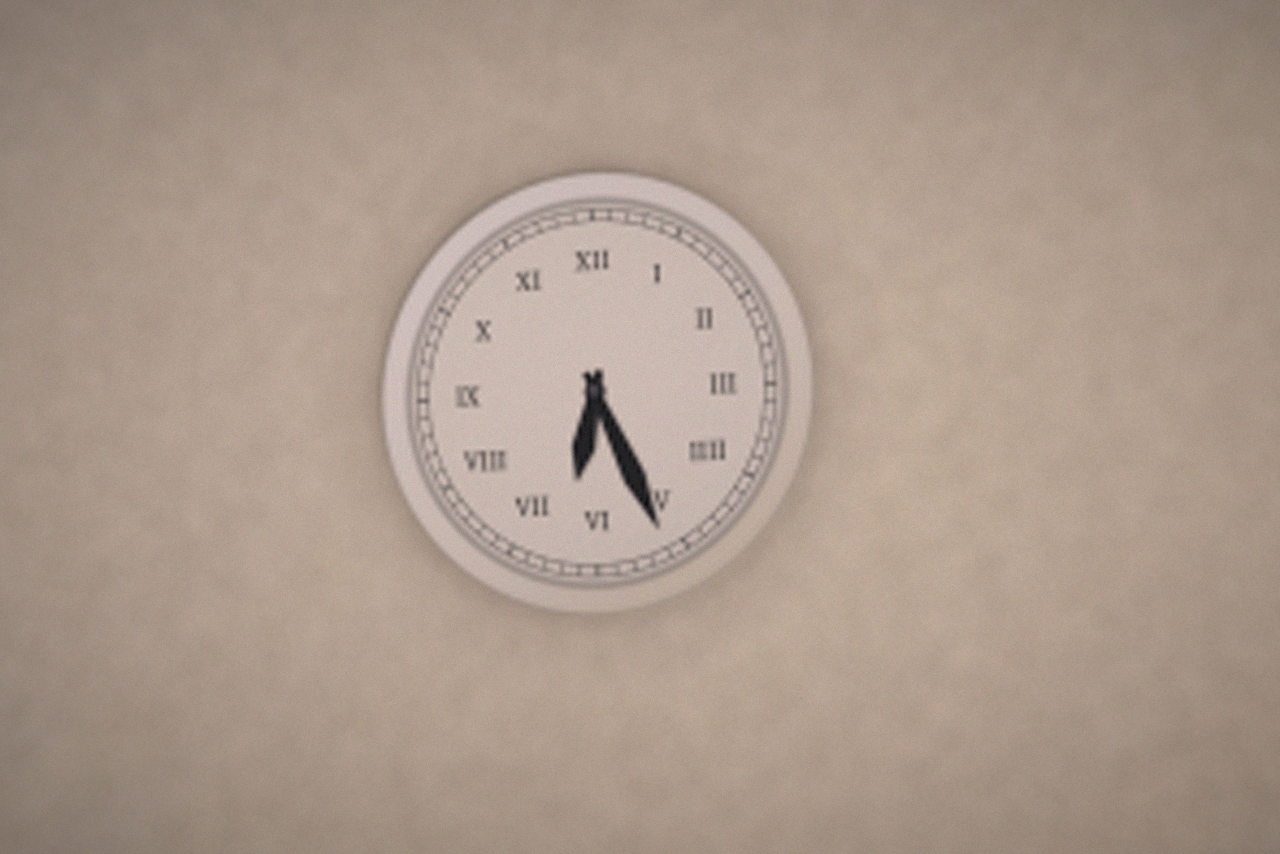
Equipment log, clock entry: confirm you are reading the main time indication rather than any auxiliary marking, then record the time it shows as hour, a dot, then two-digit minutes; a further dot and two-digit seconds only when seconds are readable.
6.26
